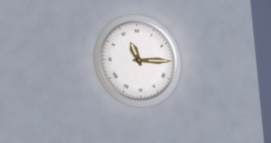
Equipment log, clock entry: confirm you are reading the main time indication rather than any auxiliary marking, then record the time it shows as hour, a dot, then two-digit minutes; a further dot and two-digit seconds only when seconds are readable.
11.15
